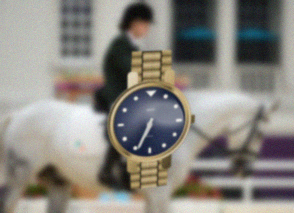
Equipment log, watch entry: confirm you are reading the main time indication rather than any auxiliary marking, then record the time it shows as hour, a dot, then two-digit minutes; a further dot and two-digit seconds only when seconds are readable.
6.34
